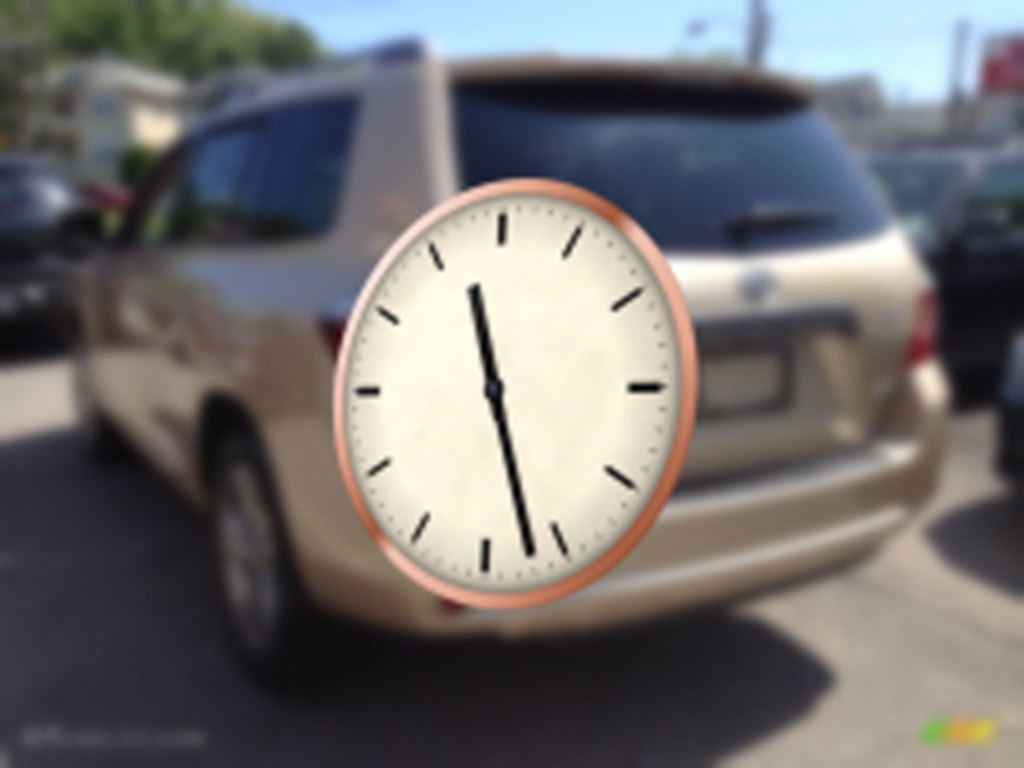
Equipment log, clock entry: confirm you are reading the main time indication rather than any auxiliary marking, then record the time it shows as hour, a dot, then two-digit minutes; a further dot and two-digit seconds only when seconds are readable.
11.27
